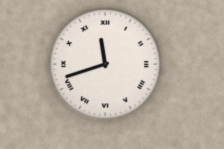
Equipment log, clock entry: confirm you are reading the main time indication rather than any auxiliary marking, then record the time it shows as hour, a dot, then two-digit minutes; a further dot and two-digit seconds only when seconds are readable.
11.42
